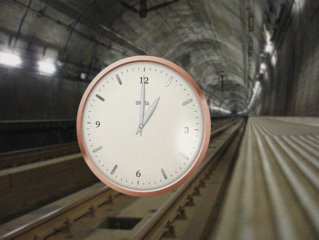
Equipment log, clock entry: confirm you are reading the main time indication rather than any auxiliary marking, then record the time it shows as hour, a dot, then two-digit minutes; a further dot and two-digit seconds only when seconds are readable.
1.00
